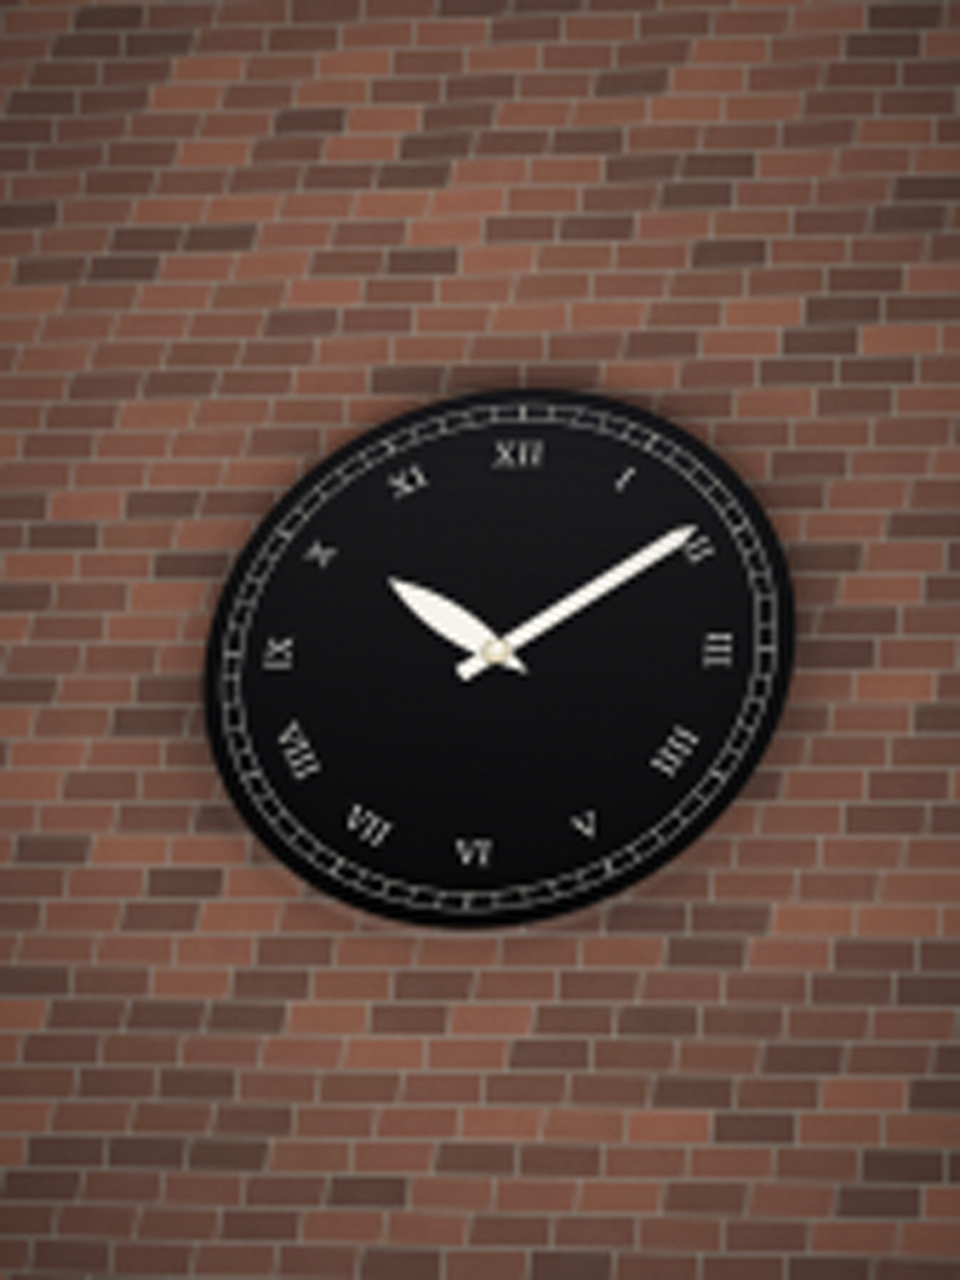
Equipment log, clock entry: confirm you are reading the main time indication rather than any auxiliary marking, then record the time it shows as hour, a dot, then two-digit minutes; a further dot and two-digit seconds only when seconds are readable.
10.09
